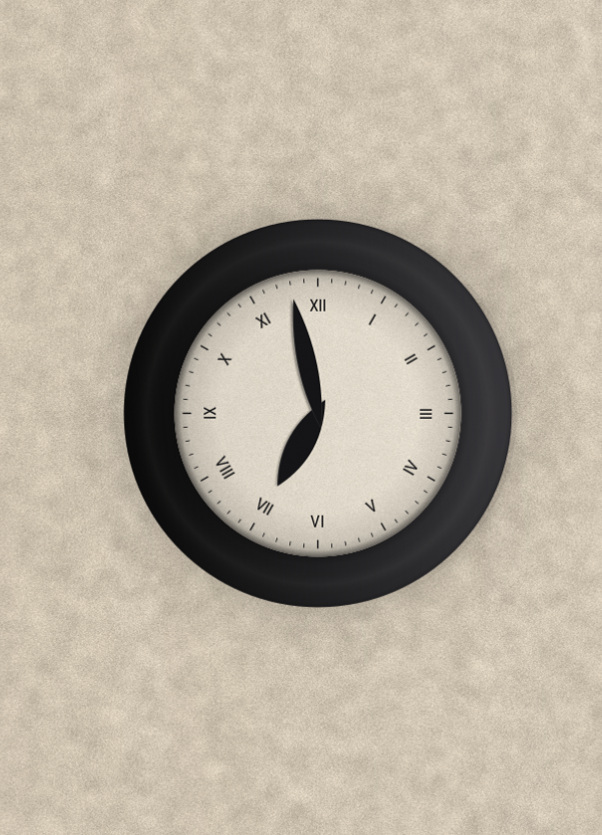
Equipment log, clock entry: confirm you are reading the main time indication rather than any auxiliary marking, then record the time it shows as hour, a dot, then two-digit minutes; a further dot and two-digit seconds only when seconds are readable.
6.58
